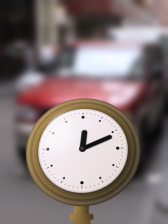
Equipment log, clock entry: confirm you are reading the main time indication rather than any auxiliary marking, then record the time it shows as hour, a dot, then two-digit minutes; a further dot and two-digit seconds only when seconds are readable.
12.11
